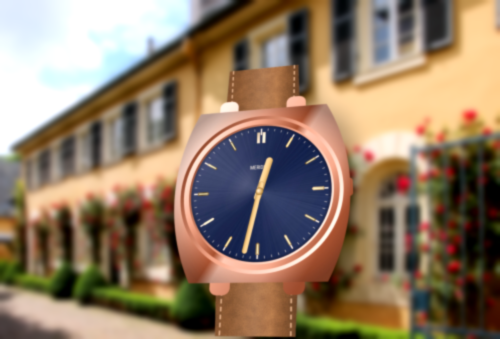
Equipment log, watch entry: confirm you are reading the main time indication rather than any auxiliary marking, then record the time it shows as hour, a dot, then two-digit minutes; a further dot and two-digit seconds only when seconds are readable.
12.32
